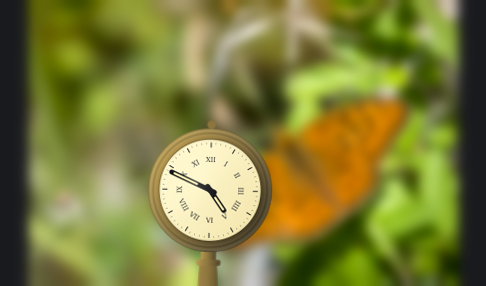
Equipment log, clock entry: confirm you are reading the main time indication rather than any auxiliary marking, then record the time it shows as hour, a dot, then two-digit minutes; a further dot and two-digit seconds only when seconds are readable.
4.49
